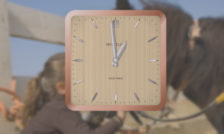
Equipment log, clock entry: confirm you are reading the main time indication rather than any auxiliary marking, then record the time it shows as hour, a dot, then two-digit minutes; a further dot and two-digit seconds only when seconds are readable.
12.59
